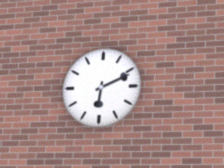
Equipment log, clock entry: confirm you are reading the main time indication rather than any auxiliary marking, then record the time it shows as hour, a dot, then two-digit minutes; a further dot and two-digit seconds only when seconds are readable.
6.11
